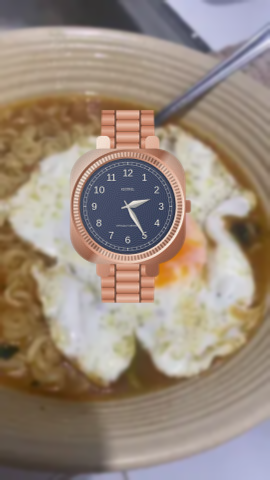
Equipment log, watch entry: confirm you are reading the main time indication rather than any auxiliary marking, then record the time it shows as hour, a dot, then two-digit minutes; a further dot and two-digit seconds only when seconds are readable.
2.25
